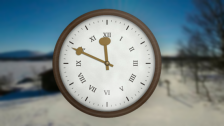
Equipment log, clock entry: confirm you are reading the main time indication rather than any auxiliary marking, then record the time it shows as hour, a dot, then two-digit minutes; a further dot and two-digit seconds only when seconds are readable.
11.49
